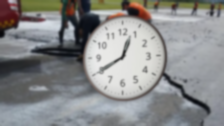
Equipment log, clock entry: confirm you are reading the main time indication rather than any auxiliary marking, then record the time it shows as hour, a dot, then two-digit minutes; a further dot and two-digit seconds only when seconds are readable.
12.40
